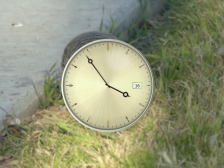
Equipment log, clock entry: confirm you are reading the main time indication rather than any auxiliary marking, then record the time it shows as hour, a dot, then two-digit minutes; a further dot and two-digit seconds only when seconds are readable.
3.54
